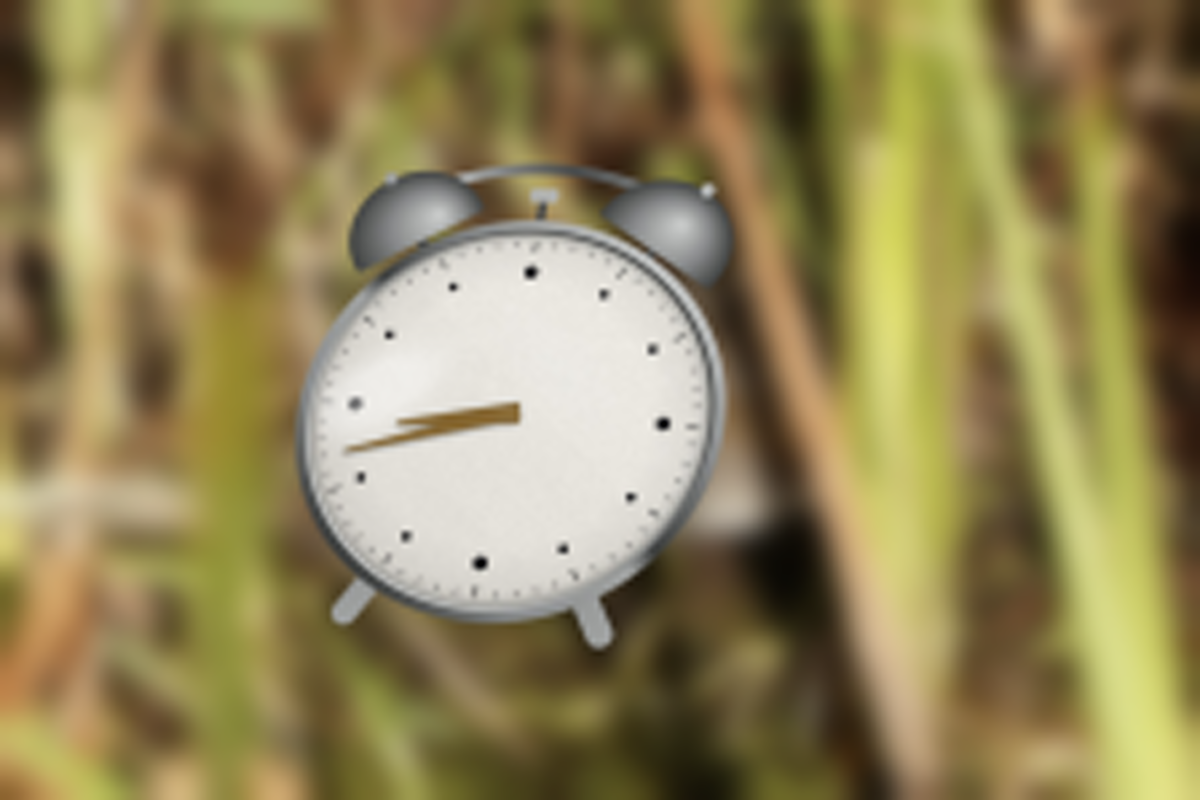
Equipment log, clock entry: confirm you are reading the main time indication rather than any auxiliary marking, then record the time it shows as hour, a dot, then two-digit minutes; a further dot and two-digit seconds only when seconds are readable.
8.42
